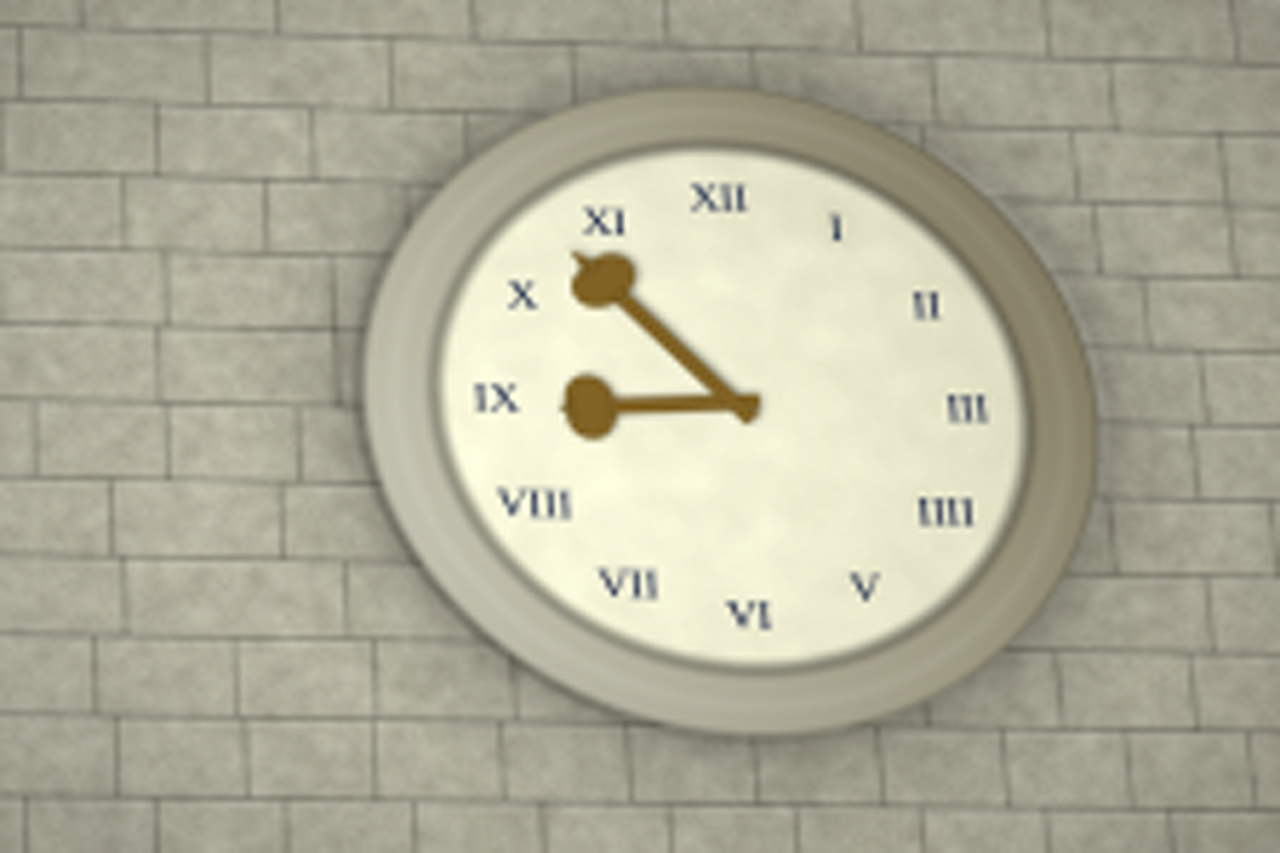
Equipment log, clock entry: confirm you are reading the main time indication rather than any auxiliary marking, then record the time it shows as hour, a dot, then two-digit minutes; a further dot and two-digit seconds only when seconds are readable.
8.53
